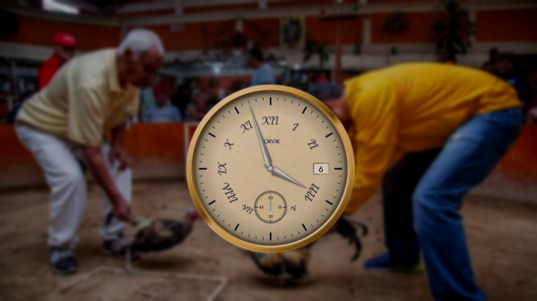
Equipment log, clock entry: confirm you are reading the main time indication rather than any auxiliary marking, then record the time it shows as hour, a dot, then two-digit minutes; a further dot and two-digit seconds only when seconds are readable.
3.57
